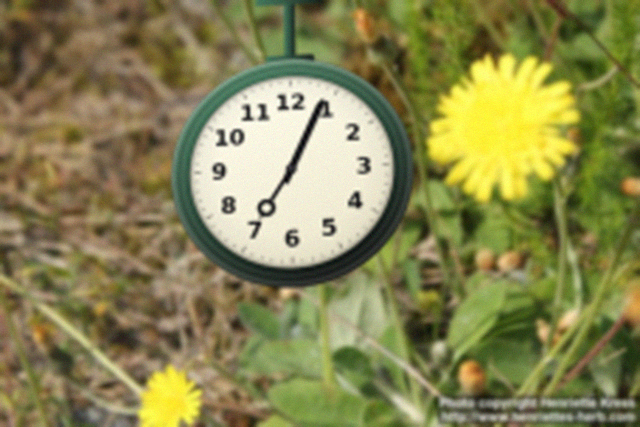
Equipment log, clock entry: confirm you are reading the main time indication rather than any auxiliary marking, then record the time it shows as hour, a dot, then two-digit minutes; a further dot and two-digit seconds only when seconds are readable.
7.04
